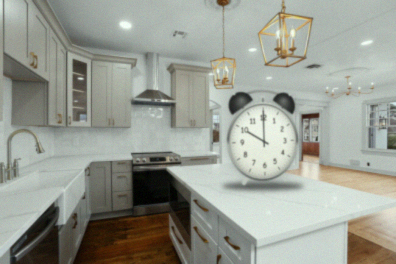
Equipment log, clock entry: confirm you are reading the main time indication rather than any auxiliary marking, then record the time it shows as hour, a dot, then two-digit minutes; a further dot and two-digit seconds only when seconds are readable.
10.00
